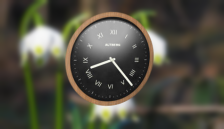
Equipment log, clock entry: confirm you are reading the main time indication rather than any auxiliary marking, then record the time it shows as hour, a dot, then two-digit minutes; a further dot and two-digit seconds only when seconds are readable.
8.23
